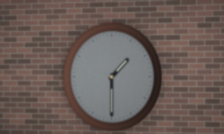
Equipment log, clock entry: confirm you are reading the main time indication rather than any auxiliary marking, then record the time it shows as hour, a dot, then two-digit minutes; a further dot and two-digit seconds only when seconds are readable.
1.30
